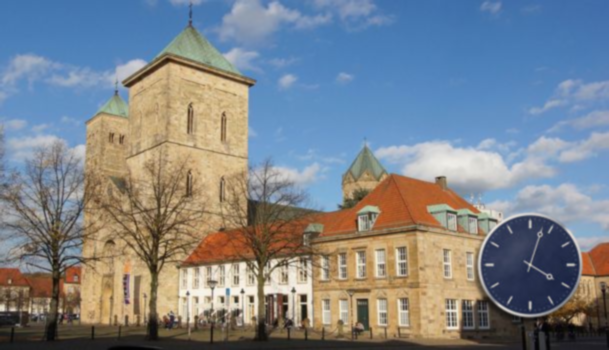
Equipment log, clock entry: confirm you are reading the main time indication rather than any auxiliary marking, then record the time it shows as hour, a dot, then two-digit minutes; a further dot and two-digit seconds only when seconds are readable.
4.03
